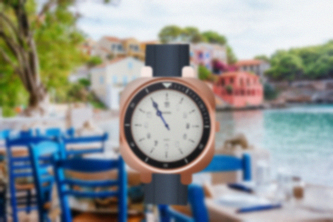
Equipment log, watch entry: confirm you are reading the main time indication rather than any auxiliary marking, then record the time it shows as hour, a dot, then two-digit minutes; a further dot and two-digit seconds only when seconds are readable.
10.55
